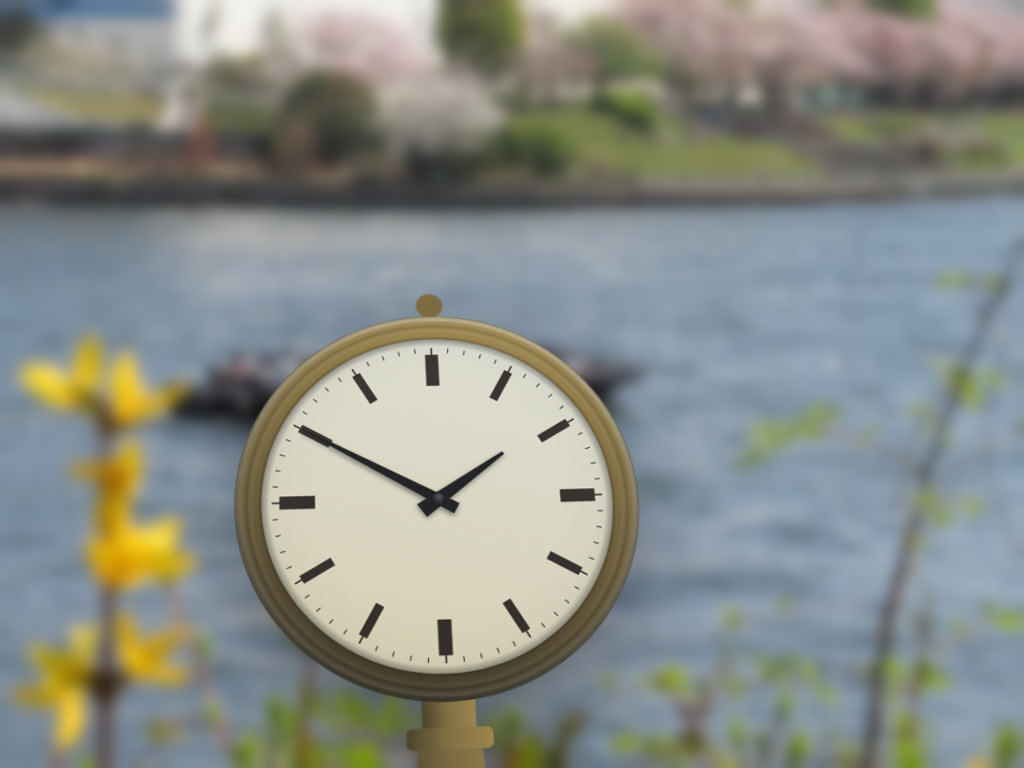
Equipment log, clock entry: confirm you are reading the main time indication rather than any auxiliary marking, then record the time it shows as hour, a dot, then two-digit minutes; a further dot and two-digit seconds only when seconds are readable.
1.50
